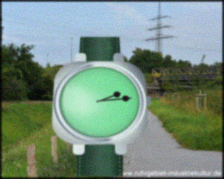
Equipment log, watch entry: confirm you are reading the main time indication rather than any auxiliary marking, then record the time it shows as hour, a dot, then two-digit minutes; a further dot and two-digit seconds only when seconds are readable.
2.14
